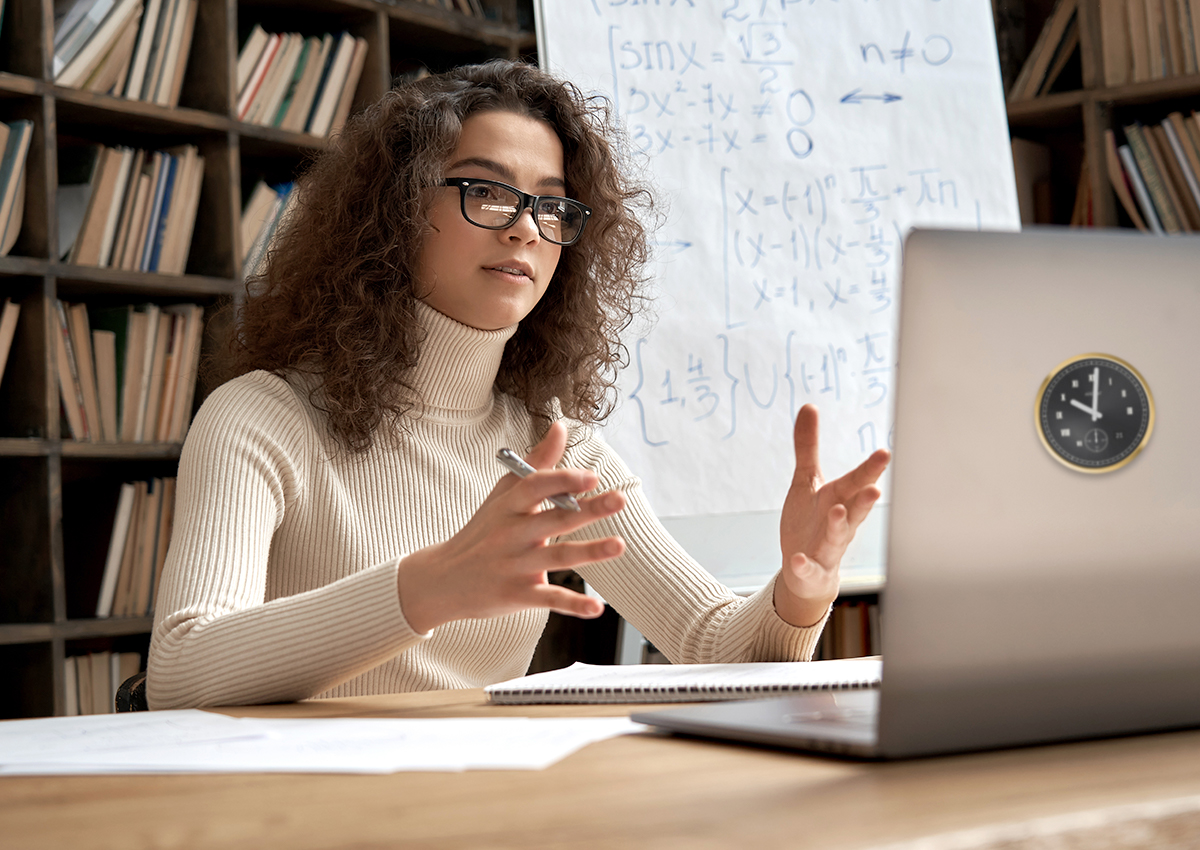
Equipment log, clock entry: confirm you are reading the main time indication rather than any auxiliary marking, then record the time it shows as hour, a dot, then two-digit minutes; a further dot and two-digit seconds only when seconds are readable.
10.01
